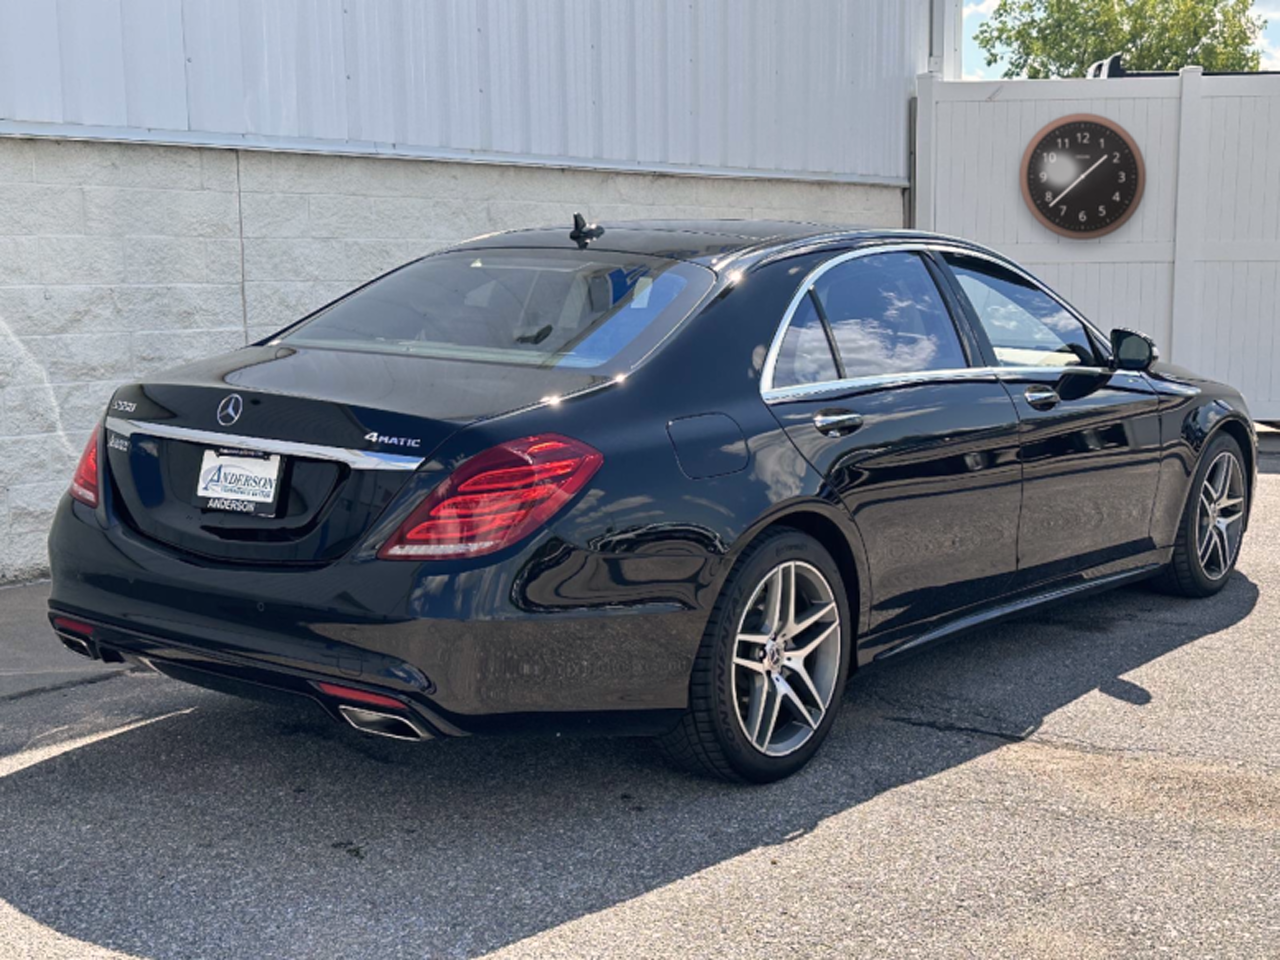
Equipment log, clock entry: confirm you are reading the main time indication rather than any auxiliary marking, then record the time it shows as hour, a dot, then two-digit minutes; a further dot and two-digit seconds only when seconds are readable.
1.38
